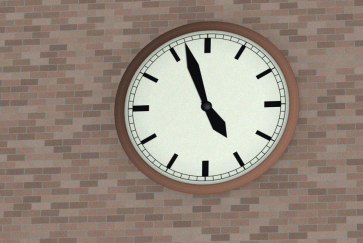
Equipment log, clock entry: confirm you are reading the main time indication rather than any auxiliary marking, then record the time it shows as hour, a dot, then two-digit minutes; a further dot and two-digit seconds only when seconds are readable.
4.57
